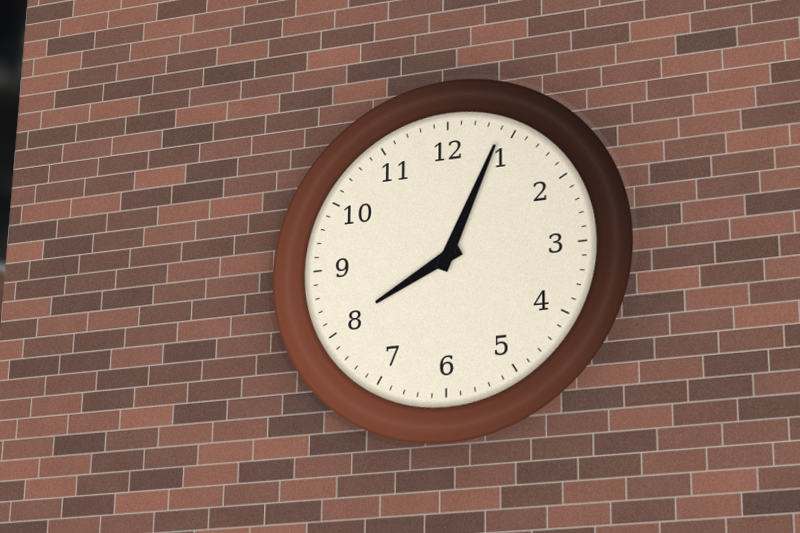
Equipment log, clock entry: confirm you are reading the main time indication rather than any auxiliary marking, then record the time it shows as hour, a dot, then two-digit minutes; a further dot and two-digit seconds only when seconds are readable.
8.04
